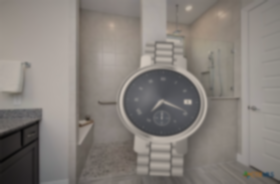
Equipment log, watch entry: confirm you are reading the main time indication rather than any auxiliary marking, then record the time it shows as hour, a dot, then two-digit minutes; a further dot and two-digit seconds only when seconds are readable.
7.19
